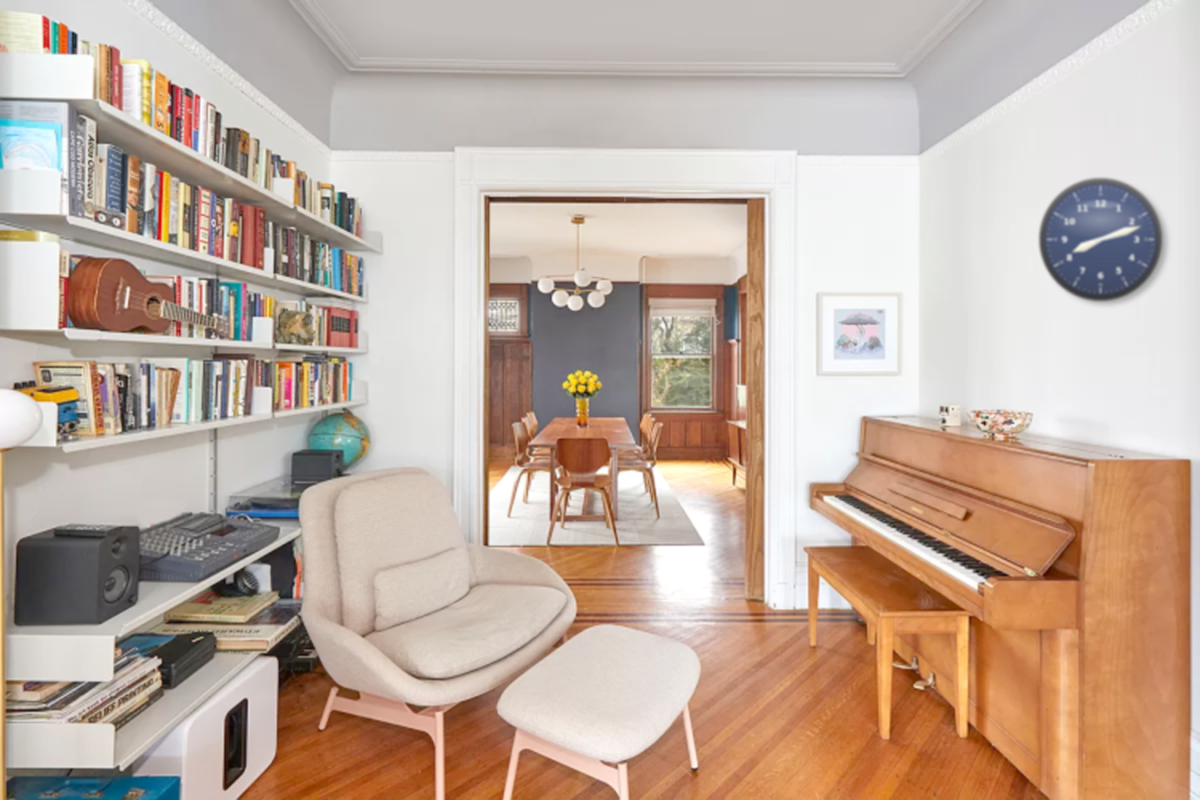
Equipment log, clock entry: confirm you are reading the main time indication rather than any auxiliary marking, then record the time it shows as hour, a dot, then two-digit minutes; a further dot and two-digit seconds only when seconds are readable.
8.12
